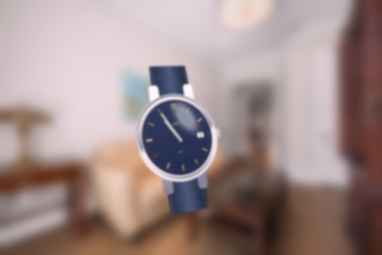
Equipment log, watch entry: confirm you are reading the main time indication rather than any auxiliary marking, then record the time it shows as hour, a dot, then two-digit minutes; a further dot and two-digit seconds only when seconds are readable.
10.55
